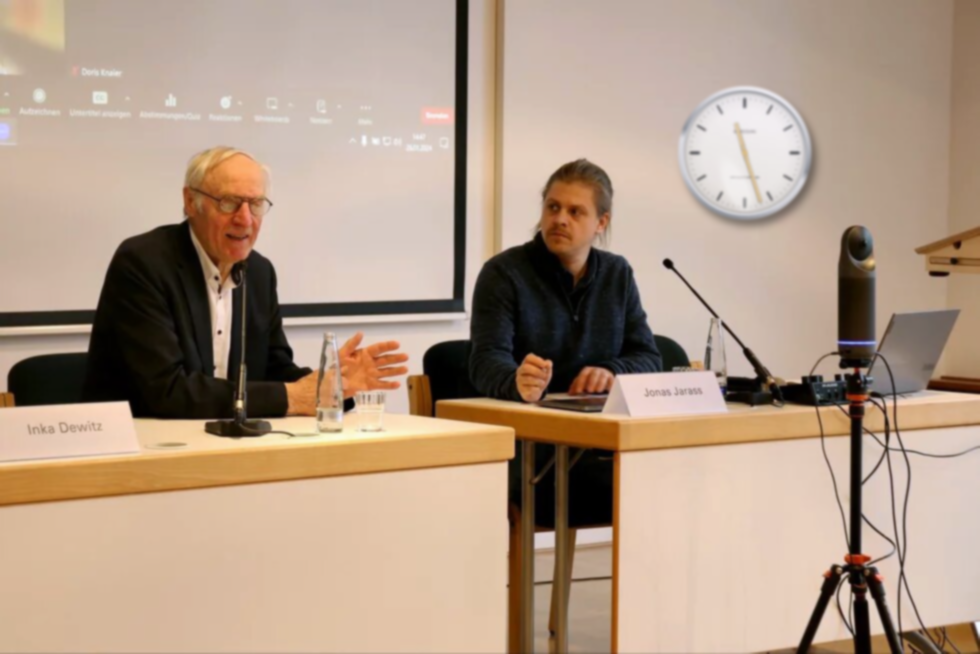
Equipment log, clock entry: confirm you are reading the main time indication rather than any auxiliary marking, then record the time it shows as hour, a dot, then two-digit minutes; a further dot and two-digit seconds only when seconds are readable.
11.27
